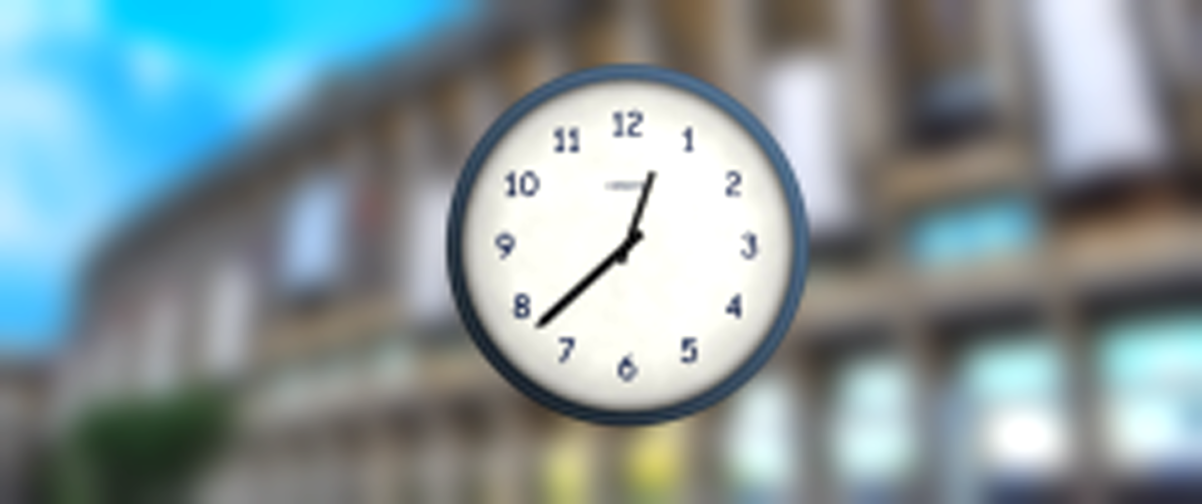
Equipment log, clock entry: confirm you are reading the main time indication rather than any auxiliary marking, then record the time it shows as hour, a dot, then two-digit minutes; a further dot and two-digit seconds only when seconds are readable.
12.38
